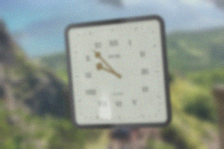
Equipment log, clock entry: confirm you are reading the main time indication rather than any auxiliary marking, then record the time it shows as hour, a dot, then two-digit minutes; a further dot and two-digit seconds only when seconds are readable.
9.53
